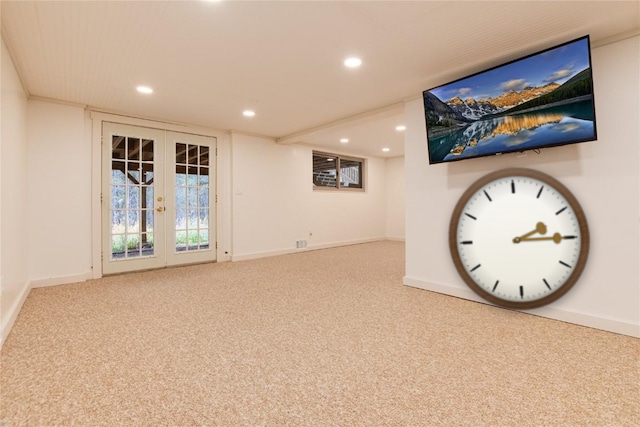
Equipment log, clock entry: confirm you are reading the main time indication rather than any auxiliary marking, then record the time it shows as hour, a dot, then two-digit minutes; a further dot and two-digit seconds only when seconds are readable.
2.15
